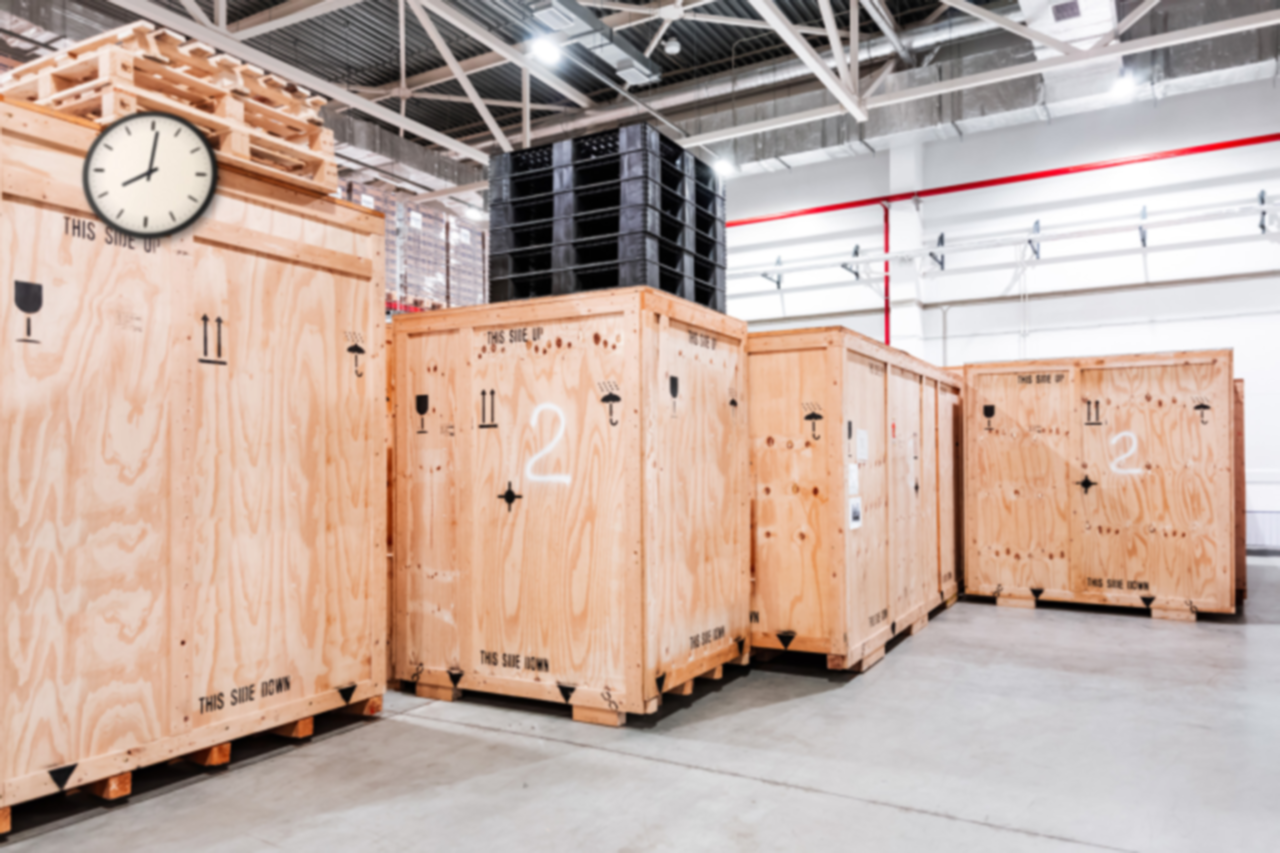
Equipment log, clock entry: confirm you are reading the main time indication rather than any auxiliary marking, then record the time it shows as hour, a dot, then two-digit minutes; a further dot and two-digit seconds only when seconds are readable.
8.01
